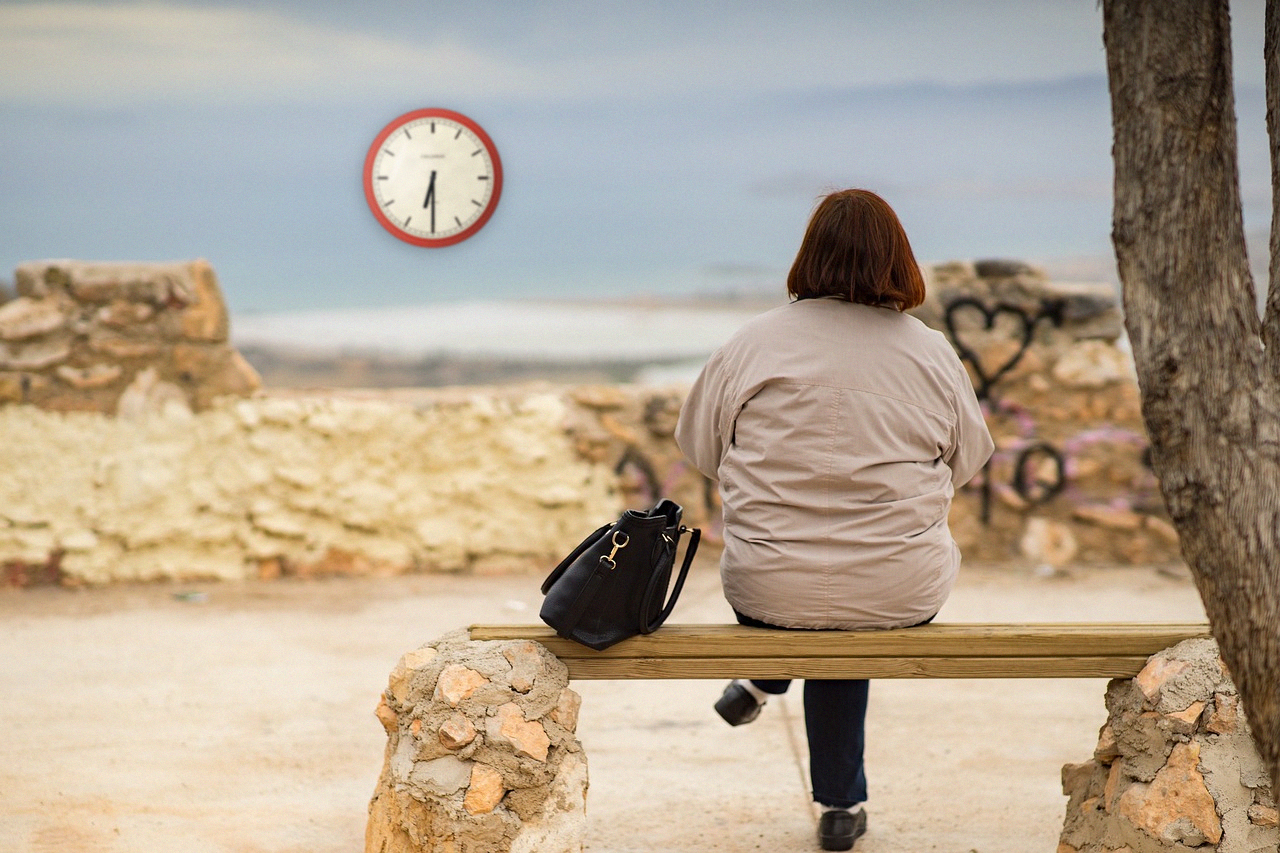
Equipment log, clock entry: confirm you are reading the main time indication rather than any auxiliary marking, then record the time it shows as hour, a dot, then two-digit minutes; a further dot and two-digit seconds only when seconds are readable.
6.30
